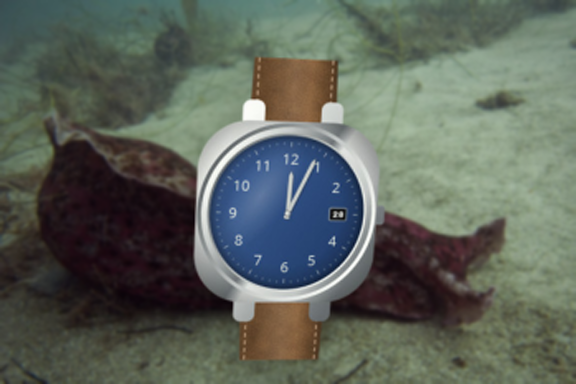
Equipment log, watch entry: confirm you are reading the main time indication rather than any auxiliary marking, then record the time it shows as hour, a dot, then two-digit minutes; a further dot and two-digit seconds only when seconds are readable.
12.04
